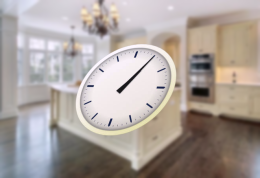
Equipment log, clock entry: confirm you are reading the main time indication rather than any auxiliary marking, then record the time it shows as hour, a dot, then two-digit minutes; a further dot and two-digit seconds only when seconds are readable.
1.05
